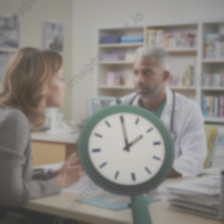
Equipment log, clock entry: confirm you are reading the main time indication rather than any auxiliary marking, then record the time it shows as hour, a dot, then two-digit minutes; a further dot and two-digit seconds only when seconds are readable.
2.00
